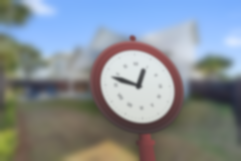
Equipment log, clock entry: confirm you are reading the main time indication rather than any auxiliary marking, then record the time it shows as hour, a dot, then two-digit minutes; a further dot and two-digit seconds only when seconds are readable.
12.48
